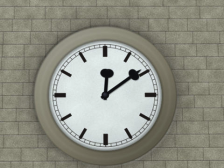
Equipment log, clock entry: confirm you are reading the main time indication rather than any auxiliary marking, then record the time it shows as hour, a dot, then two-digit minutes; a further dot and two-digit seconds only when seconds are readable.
12.09
